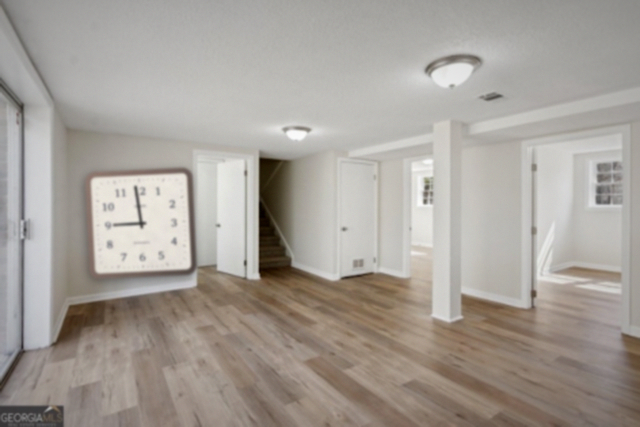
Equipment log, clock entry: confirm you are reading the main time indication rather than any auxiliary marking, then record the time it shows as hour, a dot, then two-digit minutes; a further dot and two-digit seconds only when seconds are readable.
8.59
